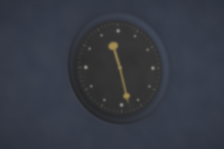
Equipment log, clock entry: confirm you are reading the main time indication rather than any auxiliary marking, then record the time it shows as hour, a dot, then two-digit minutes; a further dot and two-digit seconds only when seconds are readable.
11.28
